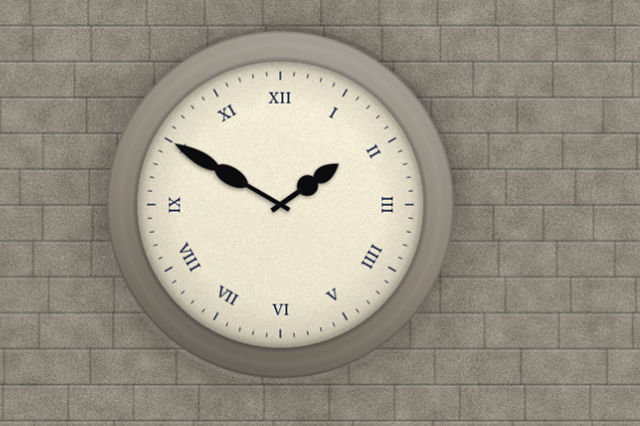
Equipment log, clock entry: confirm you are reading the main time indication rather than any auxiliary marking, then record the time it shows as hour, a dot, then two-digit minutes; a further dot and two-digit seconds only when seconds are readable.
1.50
